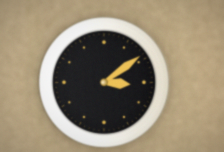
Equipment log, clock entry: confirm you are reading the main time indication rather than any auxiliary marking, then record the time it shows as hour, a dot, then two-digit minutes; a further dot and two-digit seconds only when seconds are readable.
3.09
